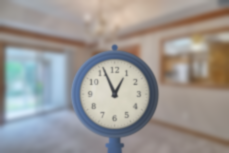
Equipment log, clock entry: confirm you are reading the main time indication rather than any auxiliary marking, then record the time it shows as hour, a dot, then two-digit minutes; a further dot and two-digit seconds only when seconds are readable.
12.56
